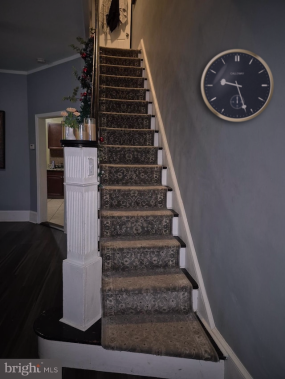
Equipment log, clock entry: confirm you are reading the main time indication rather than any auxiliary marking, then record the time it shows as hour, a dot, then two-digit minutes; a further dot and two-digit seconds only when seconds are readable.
9.27
